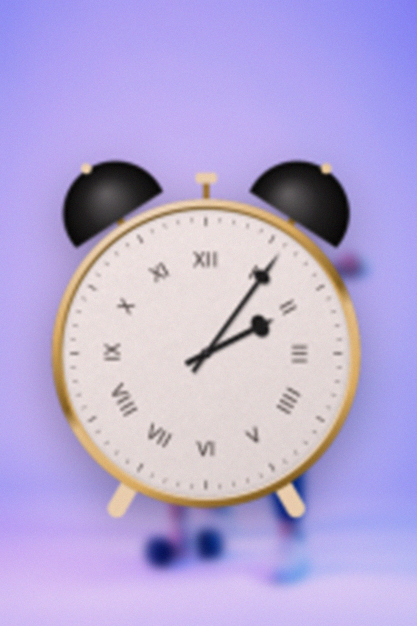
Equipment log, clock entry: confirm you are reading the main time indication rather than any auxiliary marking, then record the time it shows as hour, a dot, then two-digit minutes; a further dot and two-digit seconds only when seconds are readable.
2.06
